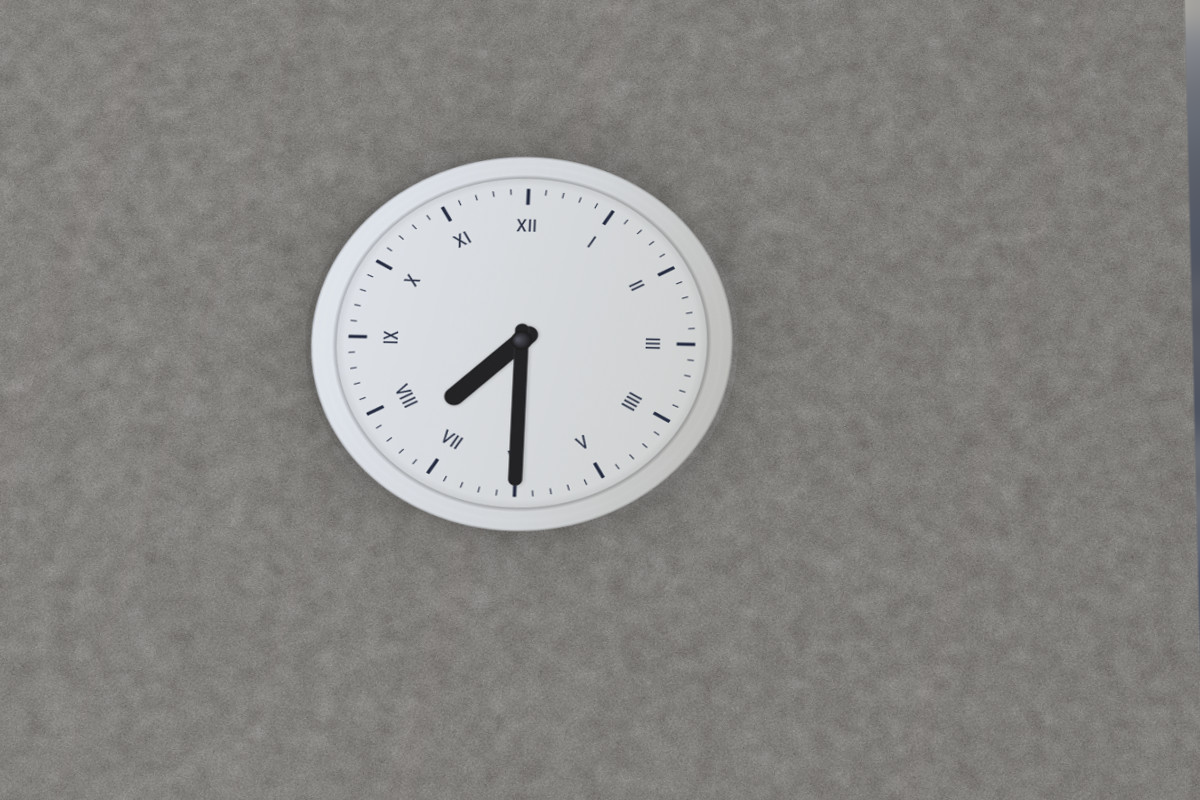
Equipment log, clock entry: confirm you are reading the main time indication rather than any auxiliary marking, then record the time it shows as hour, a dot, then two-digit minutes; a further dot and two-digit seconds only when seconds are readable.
7.30
